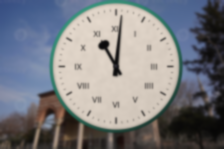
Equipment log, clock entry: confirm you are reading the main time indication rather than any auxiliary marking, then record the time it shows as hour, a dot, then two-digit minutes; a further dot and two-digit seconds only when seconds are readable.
11.01
